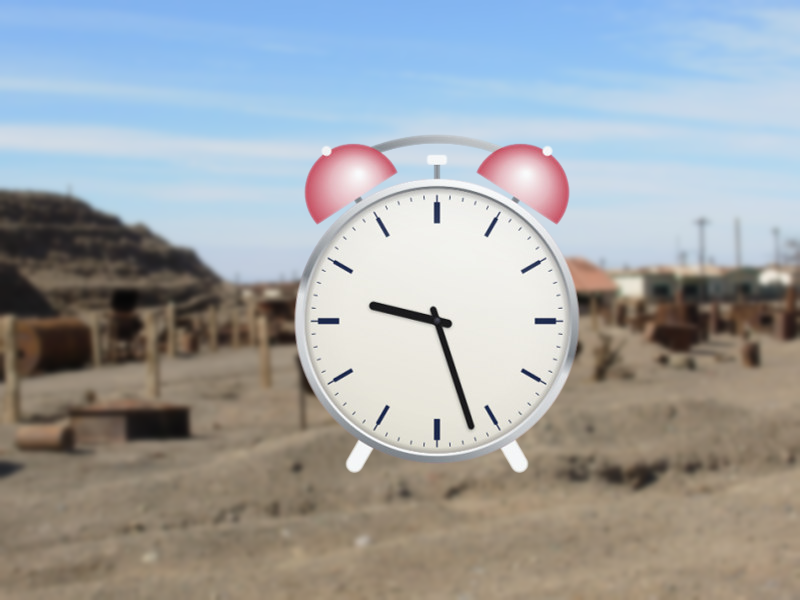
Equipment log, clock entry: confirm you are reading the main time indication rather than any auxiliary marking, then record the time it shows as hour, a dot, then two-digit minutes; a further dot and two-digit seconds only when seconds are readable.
9.27
